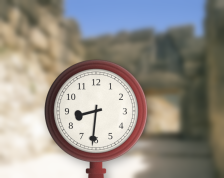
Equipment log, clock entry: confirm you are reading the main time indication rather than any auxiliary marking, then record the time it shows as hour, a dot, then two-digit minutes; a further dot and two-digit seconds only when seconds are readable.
8.31
